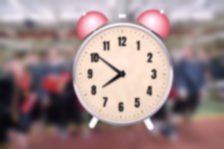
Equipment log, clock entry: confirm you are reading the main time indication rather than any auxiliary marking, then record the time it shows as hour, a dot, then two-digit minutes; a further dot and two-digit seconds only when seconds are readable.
7.51
